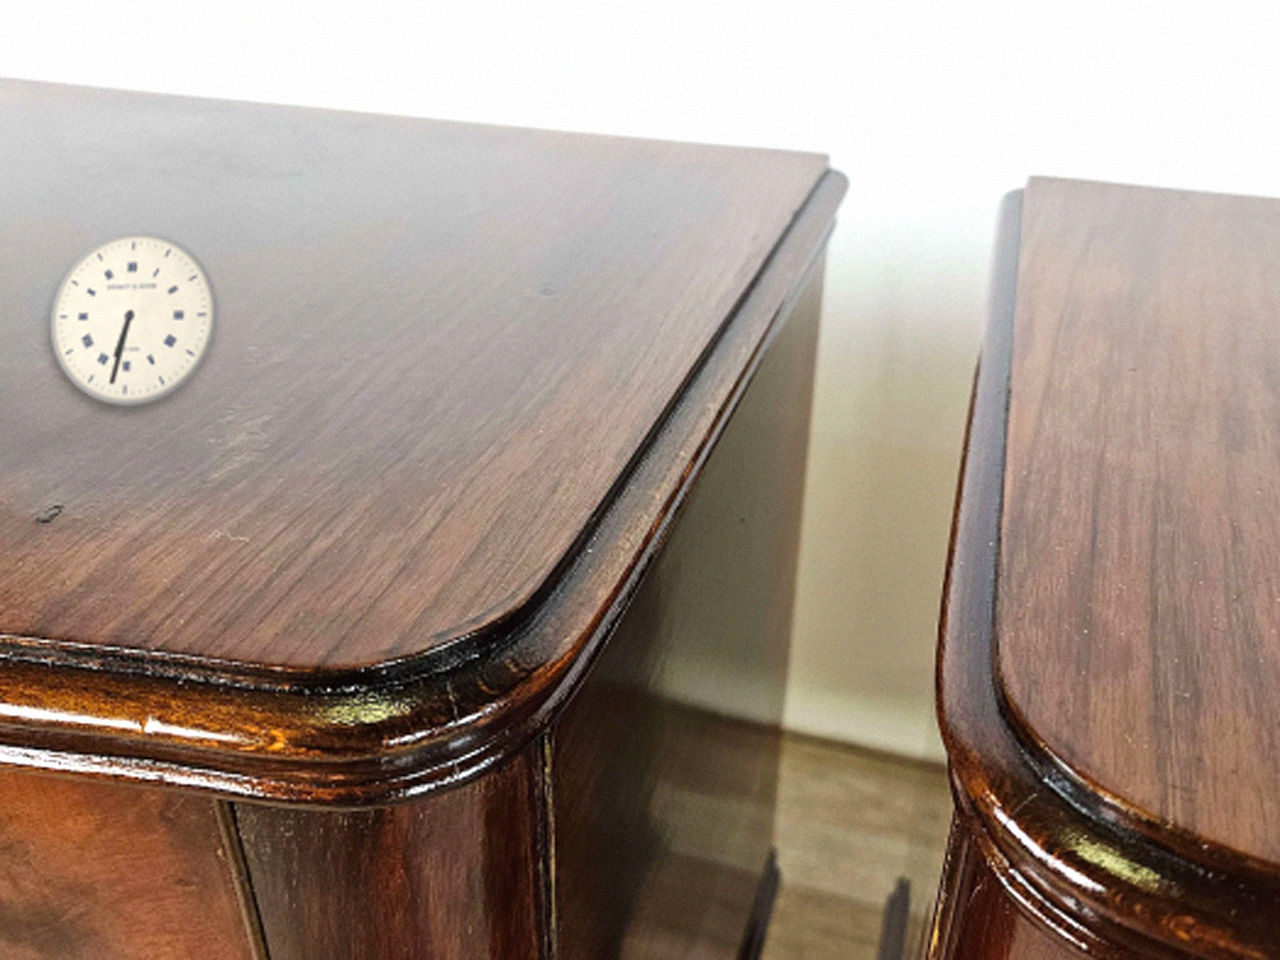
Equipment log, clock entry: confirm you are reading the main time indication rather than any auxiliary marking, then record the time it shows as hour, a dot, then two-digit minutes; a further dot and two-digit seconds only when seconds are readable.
6.32
